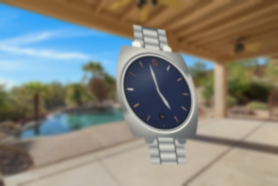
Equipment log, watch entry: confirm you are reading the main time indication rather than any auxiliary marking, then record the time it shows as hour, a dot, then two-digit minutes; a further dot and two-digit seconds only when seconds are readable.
4.58
